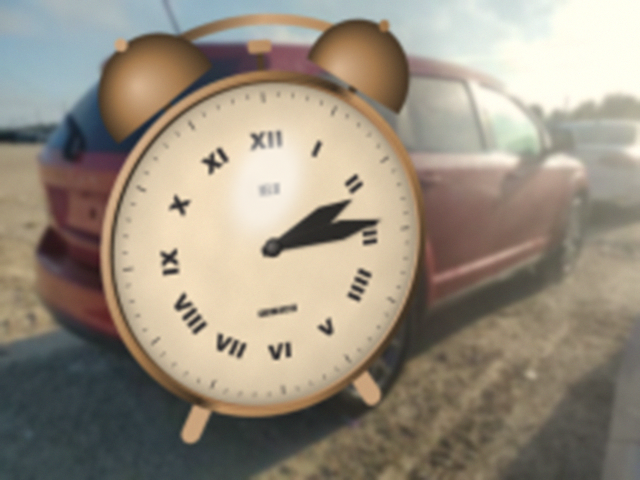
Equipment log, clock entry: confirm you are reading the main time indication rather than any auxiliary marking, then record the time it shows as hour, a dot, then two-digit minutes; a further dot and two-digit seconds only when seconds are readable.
2.14
